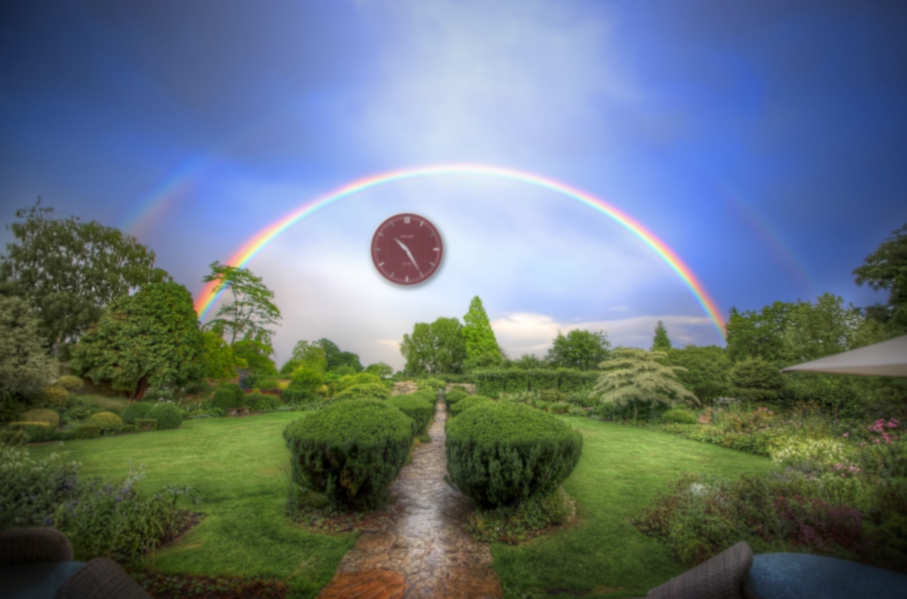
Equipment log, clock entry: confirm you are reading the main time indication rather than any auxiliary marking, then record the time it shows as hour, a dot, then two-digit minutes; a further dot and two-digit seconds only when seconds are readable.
10.25
